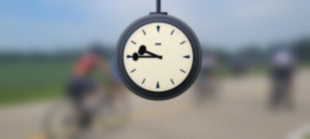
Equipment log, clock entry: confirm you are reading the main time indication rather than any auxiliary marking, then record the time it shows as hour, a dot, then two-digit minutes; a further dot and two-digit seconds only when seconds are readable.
9.45
